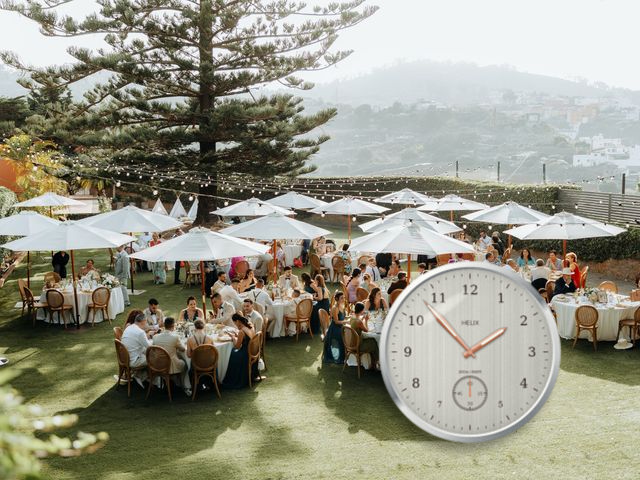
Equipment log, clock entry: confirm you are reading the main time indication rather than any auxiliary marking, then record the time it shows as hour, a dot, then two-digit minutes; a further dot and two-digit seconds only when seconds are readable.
1.53
